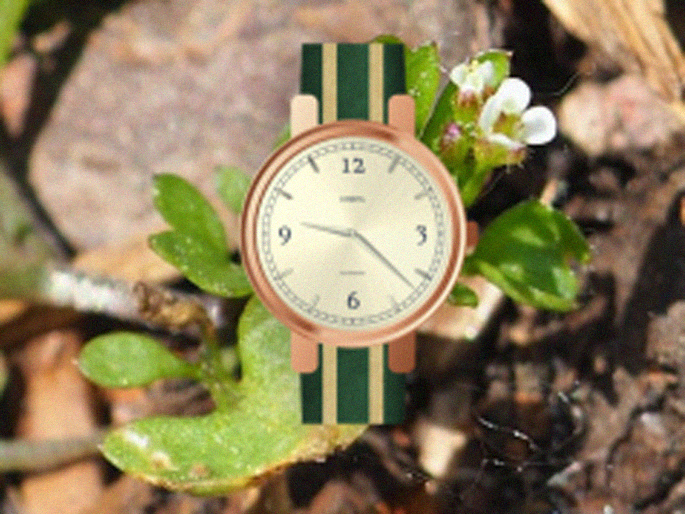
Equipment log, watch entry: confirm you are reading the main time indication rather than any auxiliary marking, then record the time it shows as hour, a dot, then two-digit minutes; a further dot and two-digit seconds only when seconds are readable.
9.22
